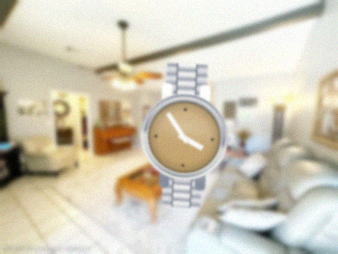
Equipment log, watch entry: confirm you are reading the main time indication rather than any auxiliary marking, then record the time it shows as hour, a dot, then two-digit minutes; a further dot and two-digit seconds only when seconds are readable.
3.54
